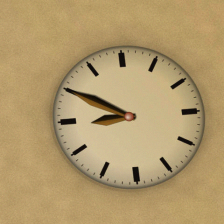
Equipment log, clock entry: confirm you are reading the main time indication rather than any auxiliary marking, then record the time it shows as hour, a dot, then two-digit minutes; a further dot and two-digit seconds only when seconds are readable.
8.50
